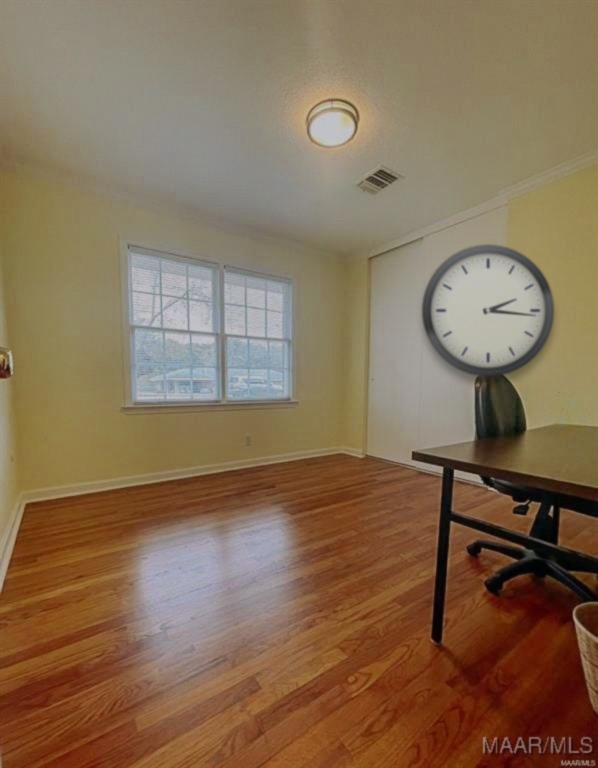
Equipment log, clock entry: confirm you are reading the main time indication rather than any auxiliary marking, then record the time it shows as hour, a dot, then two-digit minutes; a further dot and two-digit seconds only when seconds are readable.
2.16
